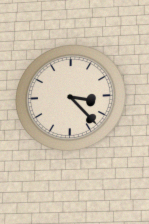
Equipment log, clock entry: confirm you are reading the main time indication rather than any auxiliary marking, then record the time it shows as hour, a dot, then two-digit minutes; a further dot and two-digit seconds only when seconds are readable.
3.23
